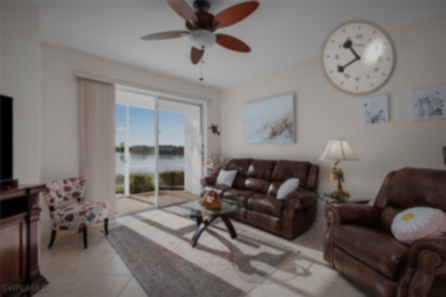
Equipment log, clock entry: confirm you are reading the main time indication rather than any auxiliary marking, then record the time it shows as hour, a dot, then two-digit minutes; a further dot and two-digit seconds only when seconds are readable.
10.39
